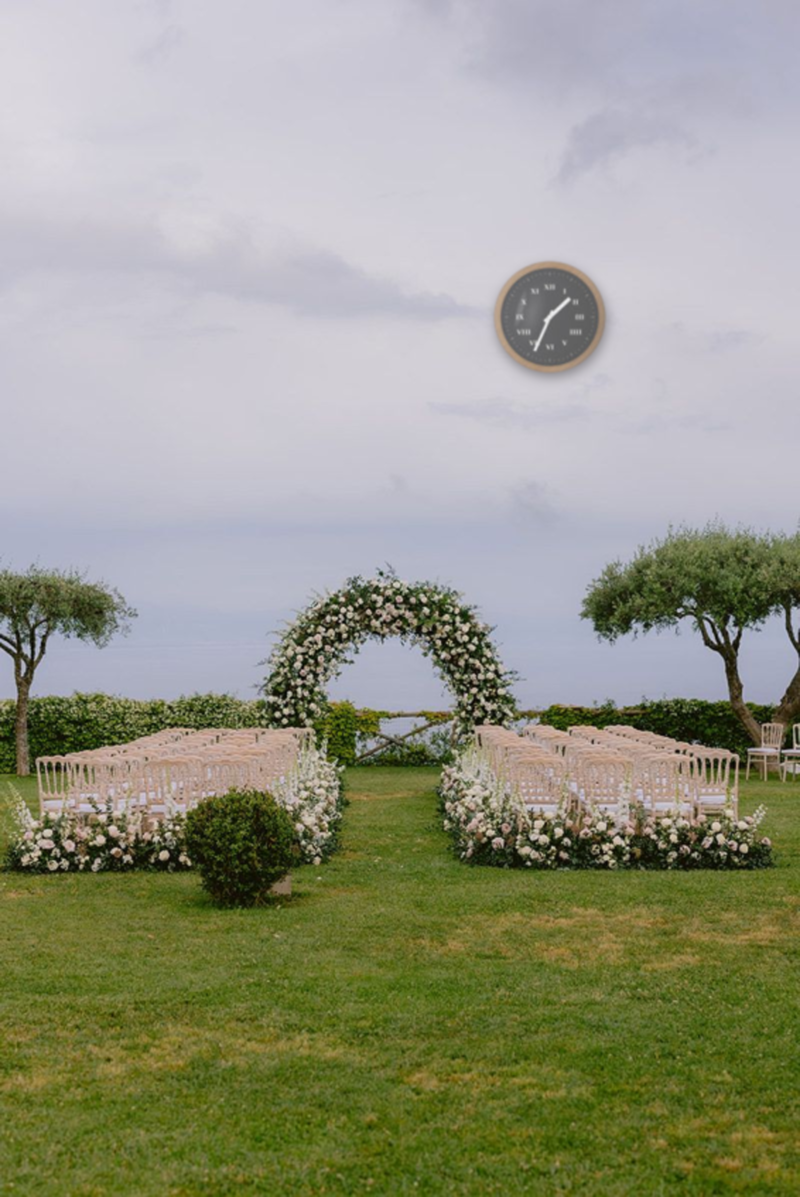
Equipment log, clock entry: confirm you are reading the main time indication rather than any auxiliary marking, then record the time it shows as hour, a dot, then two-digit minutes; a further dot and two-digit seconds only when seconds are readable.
1.34
